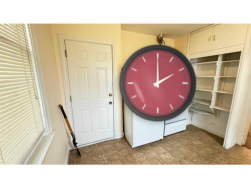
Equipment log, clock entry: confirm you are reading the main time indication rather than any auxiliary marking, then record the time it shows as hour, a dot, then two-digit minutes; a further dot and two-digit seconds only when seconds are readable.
2.00
